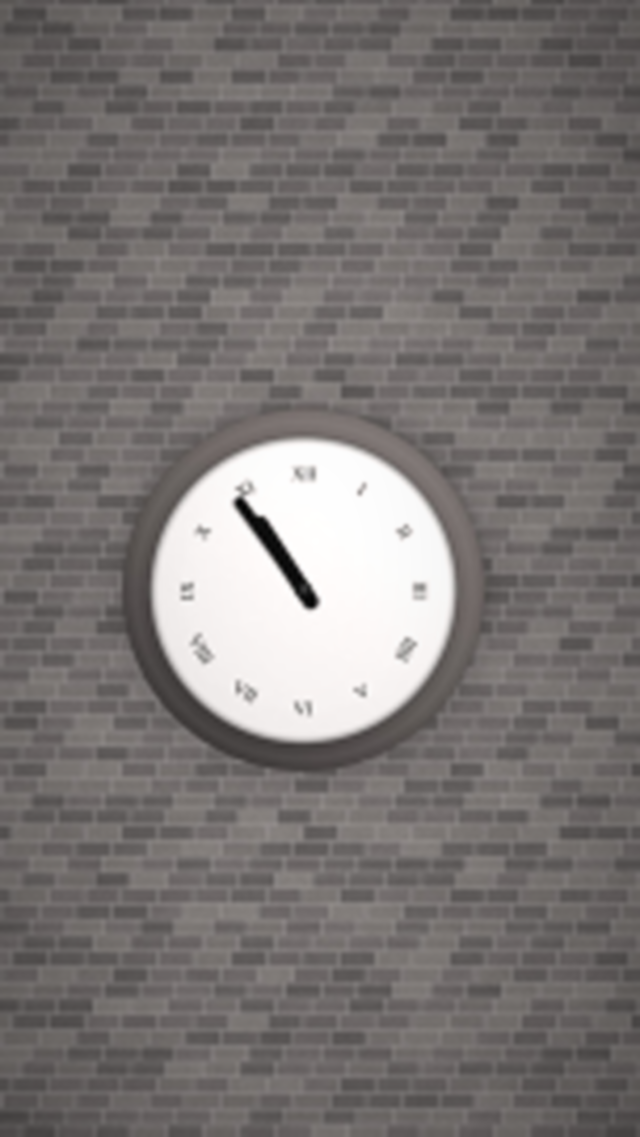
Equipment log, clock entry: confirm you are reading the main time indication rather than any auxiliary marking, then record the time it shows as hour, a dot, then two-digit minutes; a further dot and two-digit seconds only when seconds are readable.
10.54
